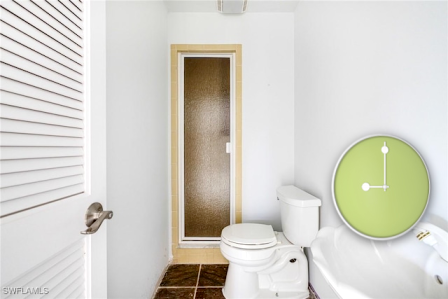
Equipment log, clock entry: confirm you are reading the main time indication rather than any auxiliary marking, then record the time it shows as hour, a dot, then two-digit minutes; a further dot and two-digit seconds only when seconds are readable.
9.00
